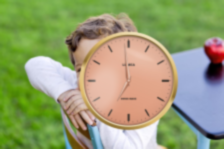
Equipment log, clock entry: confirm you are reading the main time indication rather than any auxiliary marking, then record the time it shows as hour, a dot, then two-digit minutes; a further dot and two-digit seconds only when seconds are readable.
6.59
